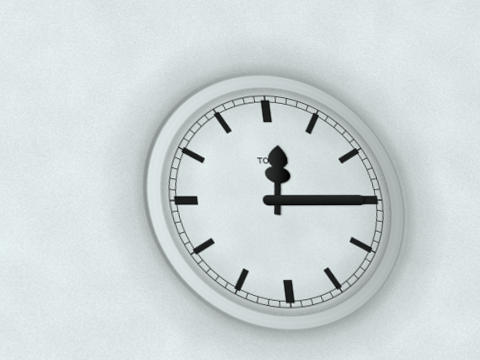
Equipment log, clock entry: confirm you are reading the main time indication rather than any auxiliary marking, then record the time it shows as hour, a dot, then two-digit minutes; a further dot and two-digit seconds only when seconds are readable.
12.15
